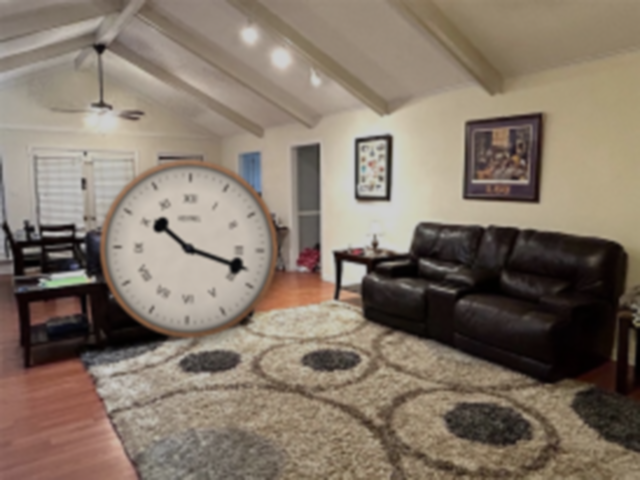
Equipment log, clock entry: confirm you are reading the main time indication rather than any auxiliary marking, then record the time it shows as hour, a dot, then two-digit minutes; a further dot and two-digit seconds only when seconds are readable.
10.18
